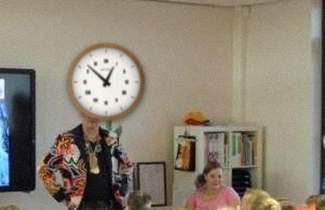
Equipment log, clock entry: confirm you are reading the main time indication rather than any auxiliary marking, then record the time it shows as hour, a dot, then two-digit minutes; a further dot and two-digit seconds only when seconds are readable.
12.52
